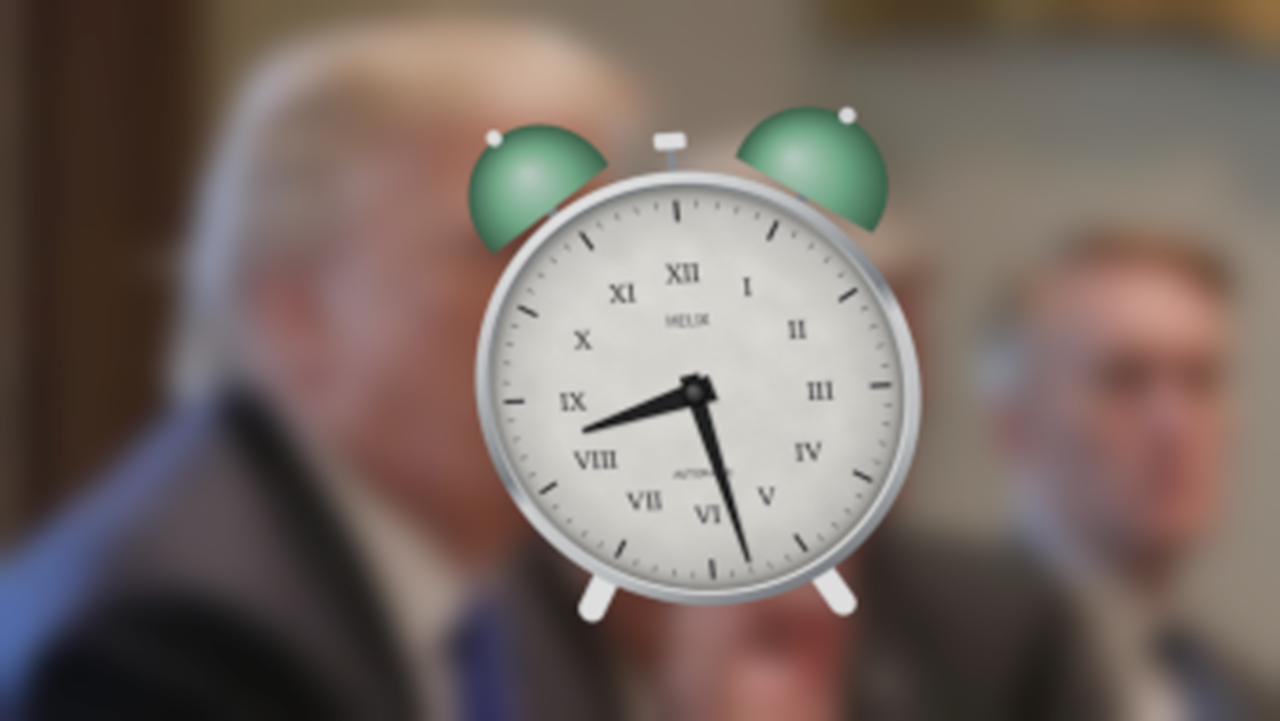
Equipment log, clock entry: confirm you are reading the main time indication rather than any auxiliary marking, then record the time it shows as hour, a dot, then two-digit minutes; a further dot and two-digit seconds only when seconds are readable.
8.28
